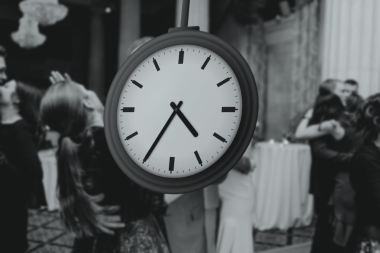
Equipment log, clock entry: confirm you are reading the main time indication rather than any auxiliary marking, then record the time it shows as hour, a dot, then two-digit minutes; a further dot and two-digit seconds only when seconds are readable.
4.35
